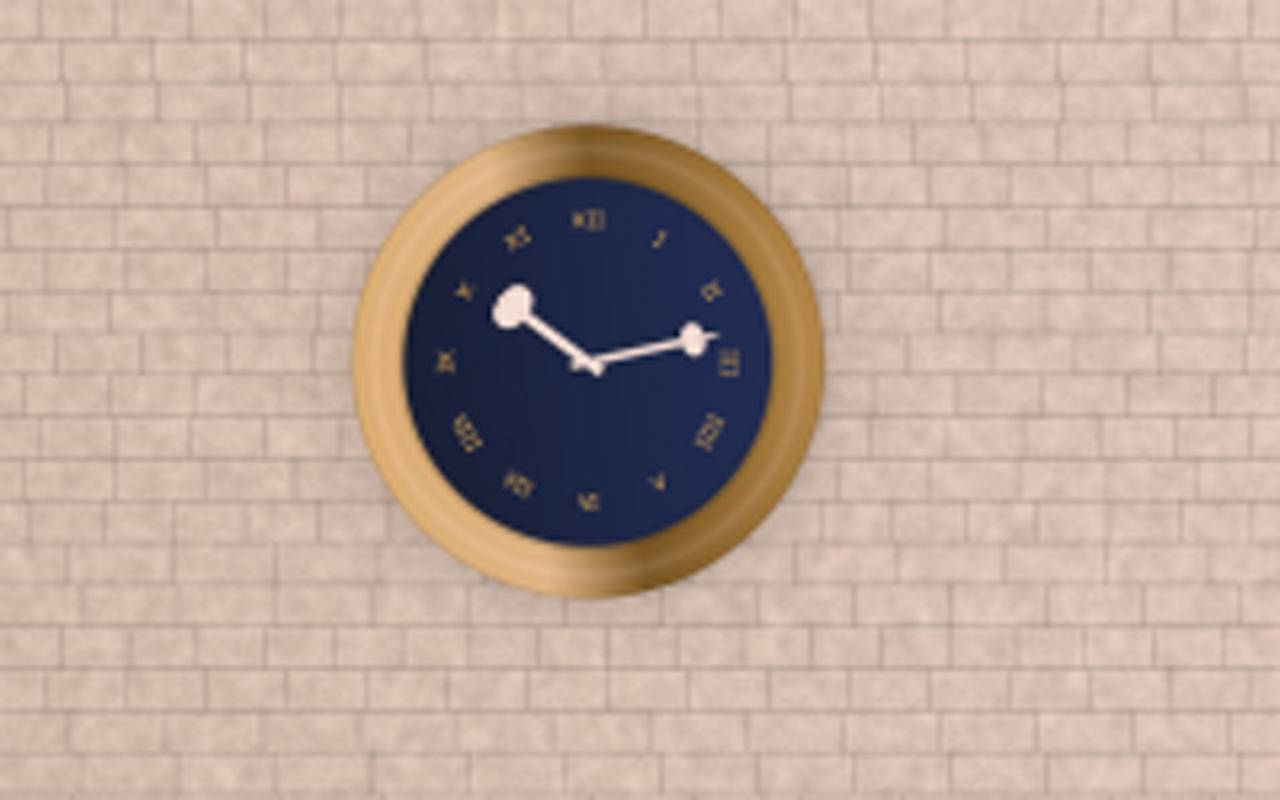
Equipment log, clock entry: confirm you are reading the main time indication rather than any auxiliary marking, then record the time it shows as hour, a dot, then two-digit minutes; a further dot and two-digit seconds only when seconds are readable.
10.13
